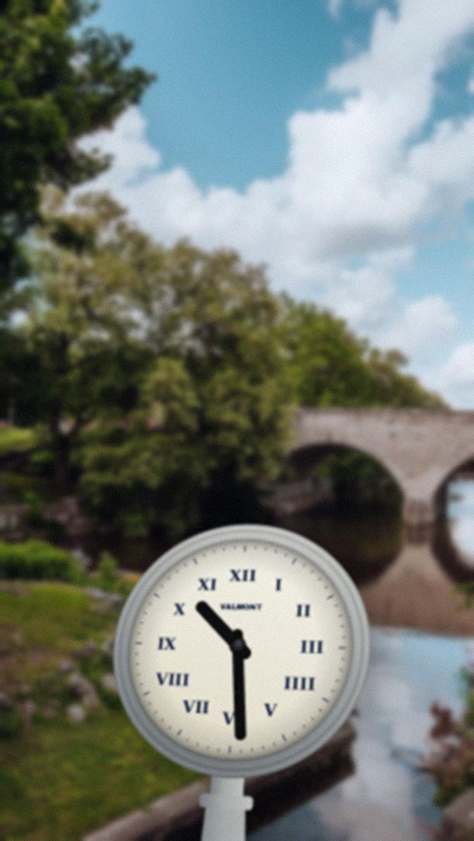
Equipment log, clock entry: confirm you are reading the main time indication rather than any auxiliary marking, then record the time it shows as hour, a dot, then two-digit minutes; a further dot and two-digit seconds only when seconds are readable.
10.29
